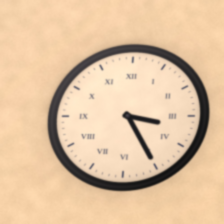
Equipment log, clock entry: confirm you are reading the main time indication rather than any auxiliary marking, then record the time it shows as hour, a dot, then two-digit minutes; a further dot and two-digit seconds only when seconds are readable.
3.25
